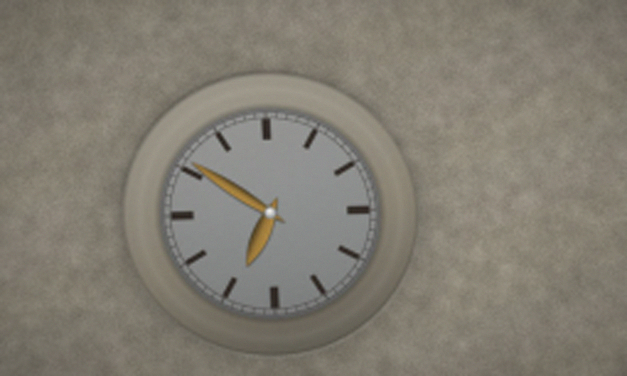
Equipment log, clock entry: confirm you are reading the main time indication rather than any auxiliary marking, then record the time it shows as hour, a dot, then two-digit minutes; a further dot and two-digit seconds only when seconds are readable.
6.51
